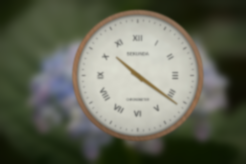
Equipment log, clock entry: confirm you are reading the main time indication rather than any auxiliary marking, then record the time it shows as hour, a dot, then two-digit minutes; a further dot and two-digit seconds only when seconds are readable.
10.21
